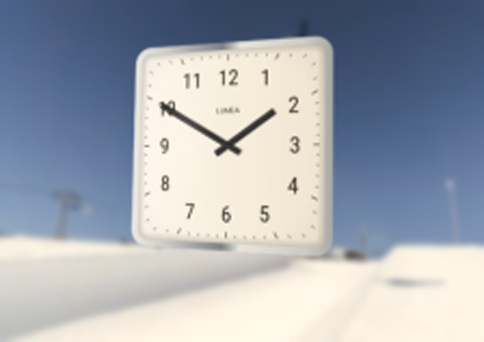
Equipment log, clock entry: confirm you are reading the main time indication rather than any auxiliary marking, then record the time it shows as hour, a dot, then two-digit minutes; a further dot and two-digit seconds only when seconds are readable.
1.50
